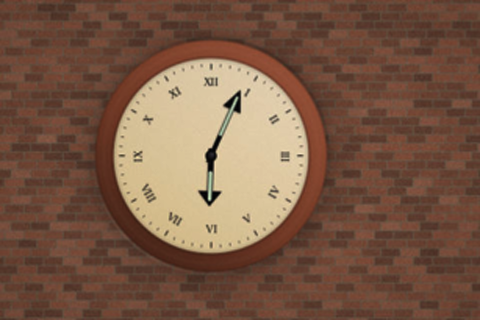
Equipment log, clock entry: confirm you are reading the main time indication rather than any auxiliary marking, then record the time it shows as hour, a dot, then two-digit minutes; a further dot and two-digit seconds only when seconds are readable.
6.04
